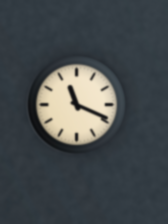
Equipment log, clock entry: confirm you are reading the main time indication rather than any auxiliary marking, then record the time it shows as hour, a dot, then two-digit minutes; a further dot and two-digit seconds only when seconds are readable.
11.19
